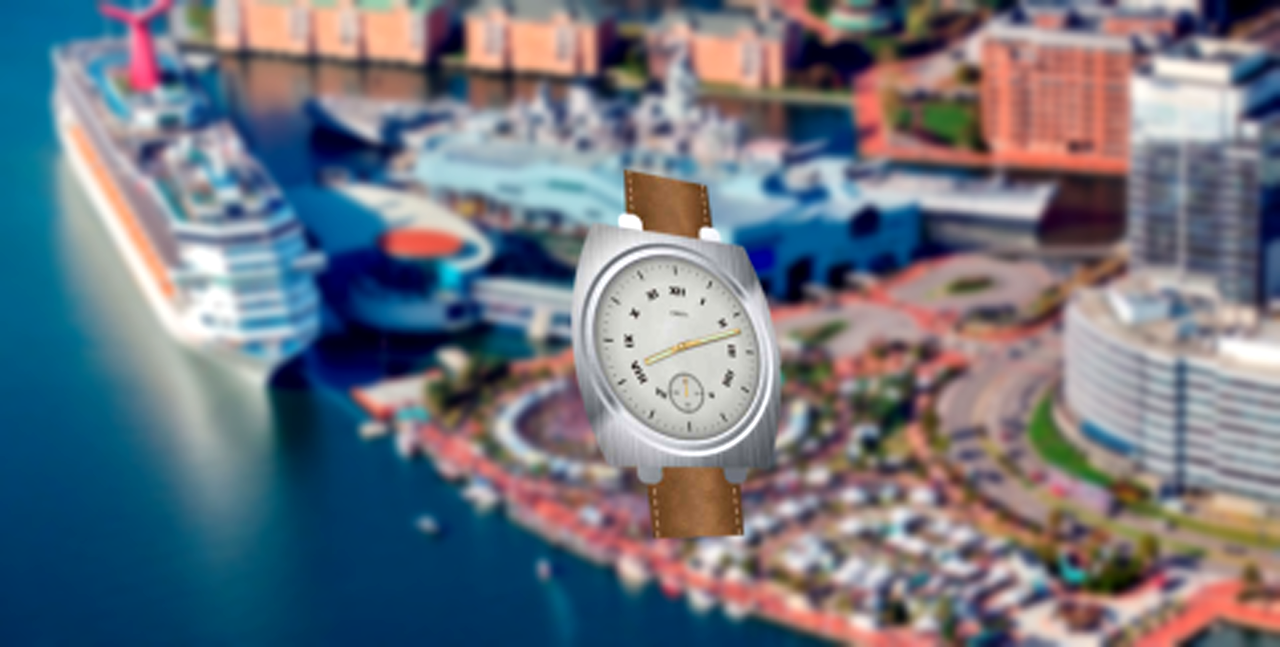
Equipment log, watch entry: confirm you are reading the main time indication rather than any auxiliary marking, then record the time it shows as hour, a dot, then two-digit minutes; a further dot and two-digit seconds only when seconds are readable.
8.12
